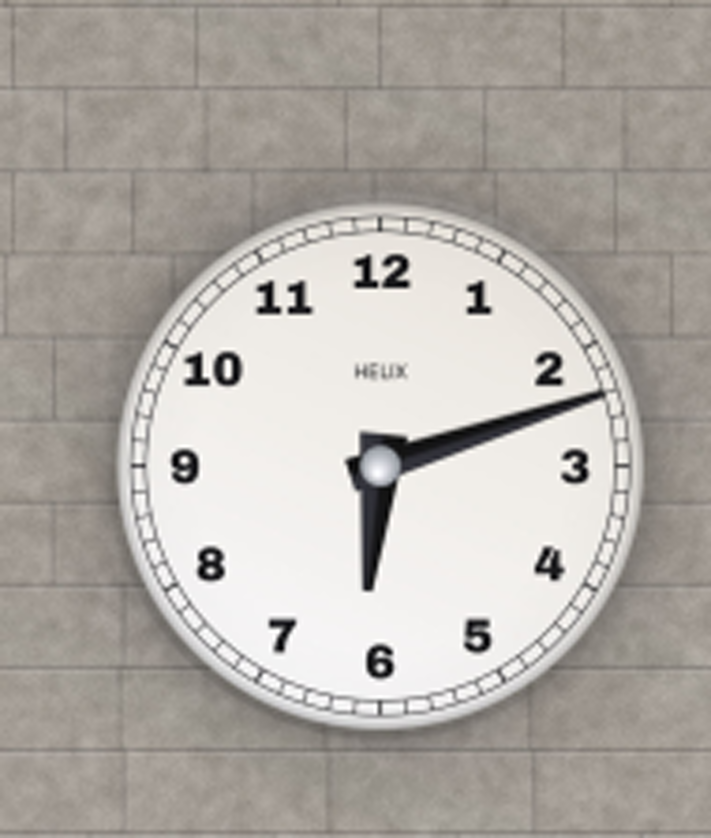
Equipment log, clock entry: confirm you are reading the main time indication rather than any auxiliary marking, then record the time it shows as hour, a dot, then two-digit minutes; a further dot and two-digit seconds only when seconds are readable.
6.12
